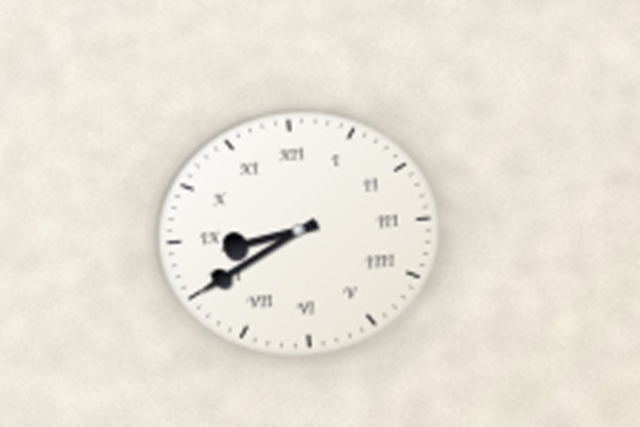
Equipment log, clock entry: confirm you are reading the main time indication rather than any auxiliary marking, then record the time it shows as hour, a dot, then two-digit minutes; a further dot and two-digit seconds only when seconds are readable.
8.40
